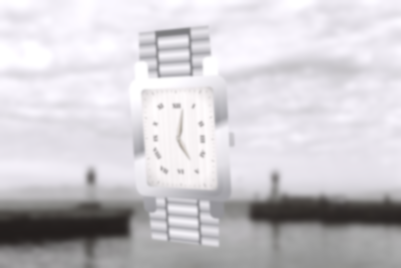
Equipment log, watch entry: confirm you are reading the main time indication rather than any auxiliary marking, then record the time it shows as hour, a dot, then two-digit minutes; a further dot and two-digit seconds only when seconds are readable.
5.02
